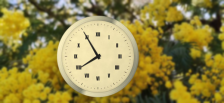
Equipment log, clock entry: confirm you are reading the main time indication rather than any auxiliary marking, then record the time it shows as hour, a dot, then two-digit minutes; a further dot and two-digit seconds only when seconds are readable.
7.55
